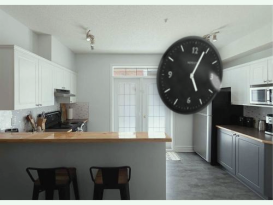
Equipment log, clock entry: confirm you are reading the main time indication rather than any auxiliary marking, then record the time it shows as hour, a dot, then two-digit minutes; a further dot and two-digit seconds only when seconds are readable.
5.04
